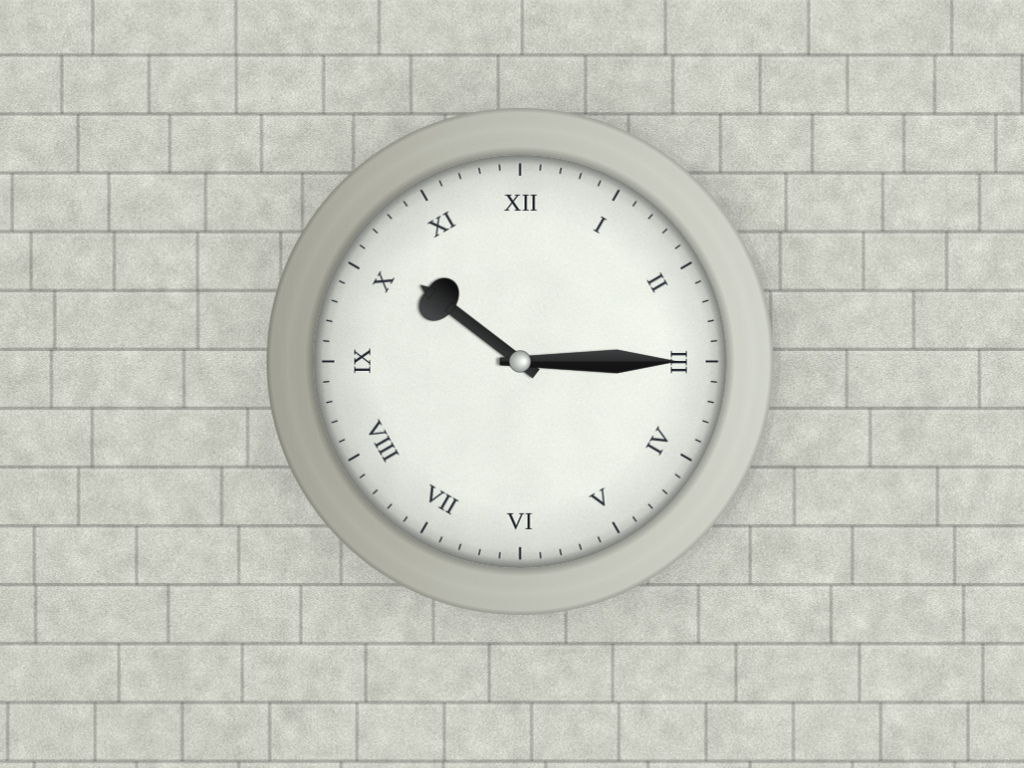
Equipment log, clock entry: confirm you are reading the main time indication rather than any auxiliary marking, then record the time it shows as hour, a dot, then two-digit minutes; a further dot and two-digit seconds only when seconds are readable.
10.15
